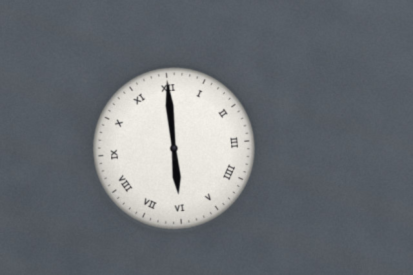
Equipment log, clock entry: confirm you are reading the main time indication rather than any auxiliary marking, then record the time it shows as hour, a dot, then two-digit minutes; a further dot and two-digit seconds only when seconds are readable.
6.00
